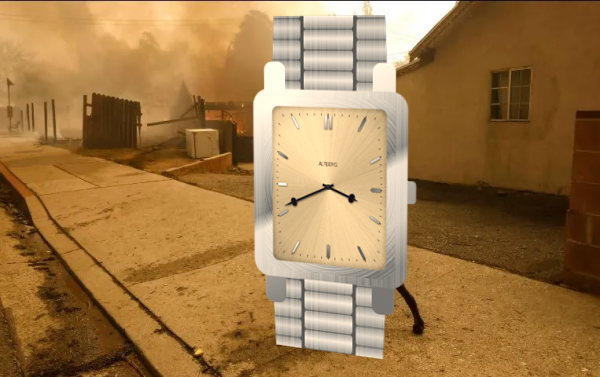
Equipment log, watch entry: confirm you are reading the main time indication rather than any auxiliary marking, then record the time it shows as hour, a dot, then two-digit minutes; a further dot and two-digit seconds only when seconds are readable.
3.41
